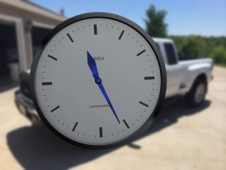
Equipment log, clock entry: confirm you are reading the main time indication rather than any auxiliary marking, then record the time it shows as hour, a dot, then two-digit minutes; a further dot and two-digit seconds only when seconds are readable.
11.26
